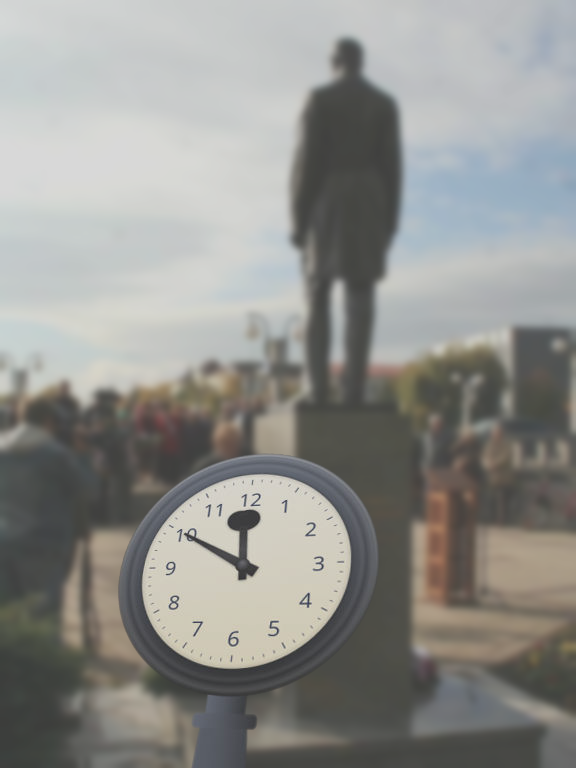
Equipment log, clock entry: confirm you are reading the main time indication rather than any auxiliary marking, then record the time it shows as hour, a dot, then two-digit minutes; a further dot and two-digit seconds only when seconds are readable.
11.50
